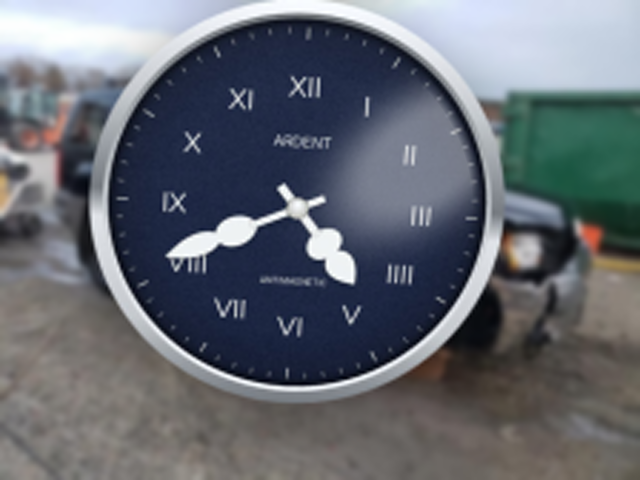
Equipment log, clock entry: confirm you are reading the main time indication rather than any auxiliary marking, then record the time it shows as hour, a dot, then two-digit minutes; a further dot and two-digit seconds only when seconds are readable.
4.41
